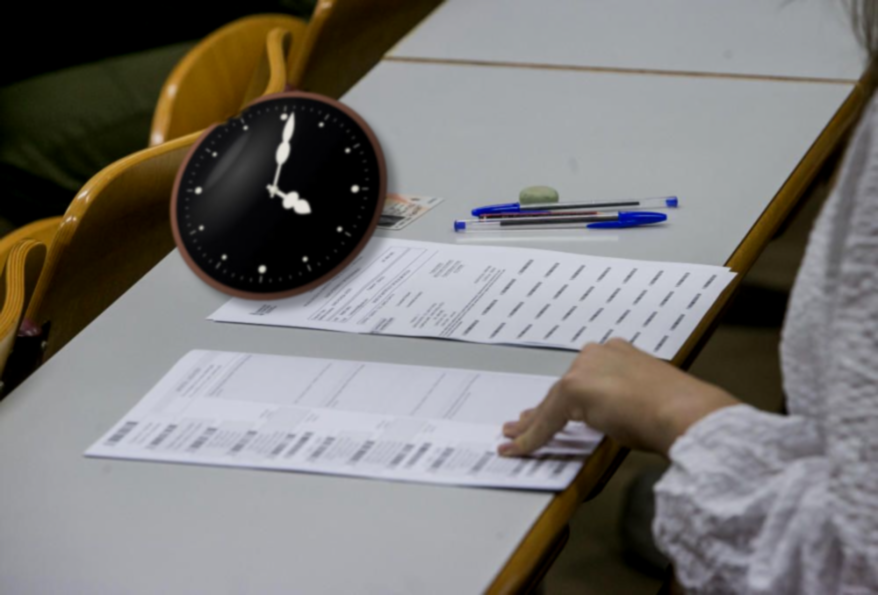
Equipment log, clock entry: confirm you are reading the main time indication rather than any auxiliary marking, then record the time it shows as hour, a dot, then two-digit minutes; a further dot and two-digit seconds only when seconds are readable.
4.01
